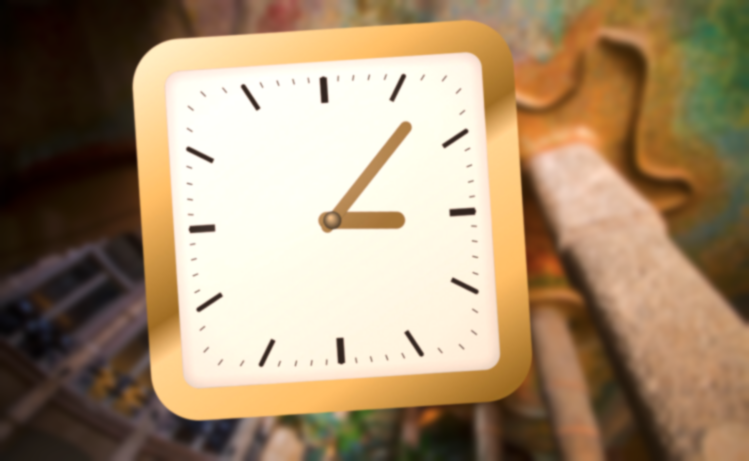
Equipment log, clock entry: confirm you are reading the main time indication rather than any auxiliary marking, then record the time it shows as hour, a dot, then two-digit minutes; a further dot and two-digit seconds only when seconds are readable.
3.07
